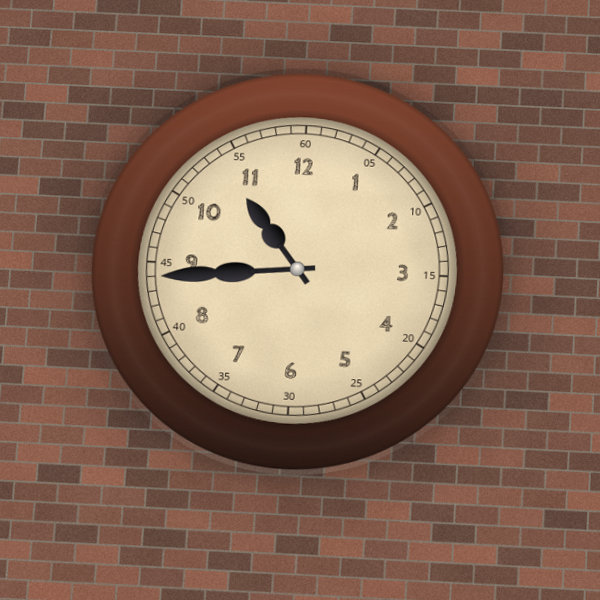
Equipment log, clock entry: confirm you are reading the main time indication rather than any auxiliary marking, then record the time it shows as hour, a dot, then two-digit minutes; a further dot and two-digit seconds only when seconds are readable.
10.44
